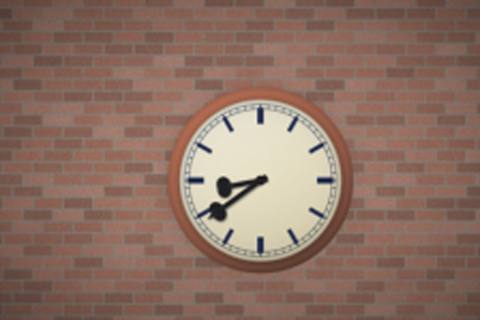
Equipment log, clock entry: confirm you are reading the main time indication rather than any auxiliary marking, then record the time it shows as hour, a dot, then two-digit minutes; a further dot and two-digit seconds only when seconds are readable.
8.39
